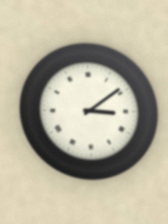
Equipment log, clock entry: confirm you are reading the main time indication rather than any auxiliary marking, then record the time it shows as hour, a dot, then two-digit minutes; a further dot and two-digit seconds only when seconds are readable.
3.09
